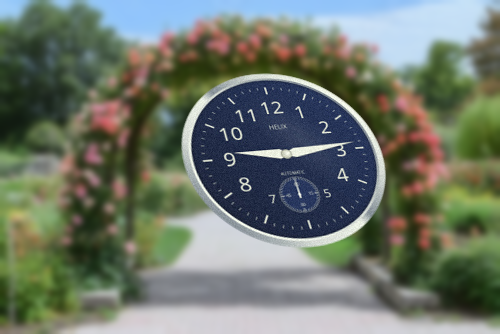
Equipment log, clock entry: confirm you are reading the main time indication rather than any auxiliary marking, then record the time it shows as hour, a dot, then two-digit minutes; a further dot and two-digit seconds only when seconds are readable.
9.14
